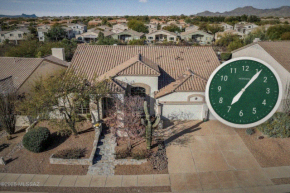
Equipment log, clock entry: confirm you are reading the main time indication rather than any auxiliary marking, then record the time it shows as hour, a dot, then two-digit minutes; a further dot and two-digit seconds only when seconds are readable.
7.06
